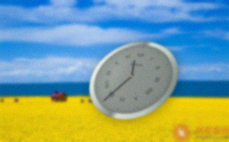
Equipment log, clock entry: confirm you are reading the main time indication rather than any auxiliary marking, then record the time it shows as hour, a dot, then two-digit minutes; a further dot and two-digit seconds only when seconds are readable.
11.35
